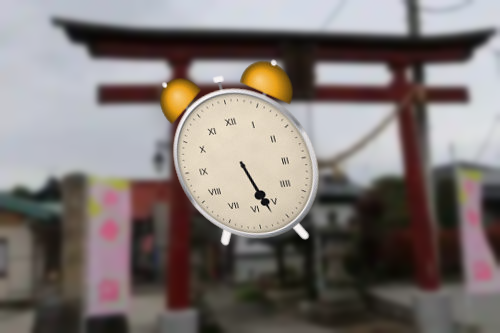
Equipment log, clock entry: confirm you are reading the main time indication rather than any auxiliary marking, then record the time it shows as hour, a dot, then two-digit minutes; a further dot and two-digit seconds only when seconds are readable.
5.27
